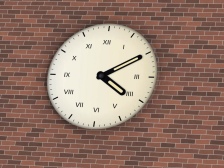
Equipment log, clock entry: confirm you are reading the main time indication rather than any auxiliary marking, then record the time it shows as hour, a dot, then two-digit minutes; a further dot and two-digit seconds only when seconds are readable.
4.10
